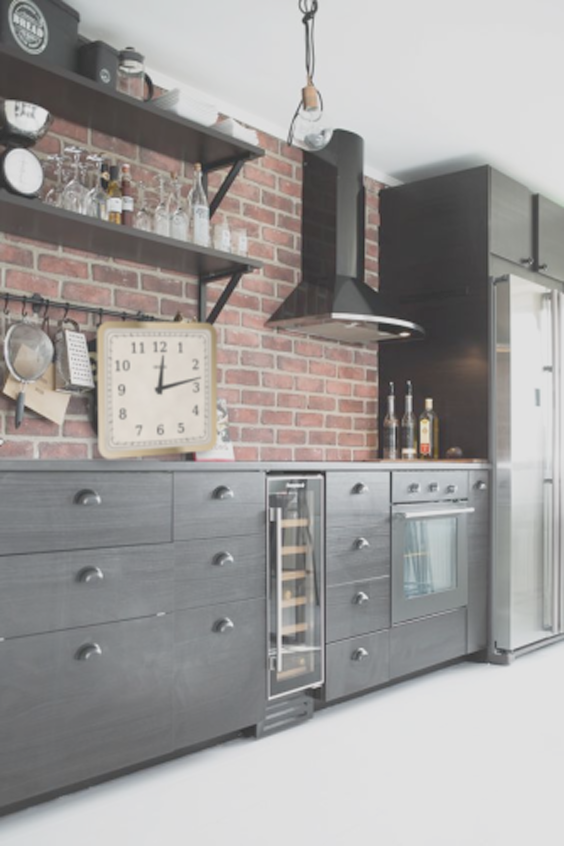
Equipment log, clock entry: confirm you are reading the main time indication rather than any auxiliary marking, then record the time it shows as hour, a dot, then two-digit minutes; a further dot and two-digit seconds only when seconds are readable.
12.13
